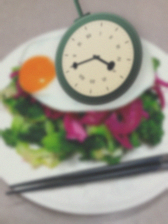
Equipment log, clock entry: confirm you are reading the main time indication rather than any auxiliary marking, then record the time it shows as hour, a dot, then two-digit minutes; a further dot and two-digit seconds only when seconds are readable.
4.46
